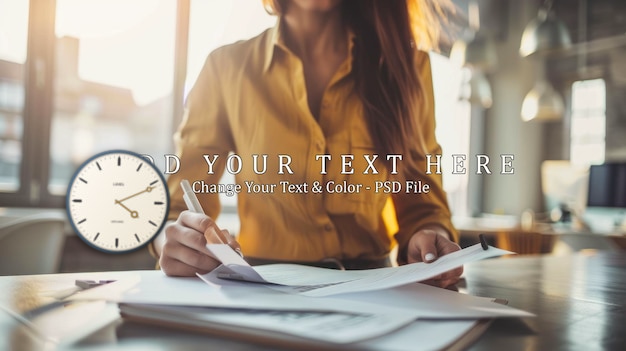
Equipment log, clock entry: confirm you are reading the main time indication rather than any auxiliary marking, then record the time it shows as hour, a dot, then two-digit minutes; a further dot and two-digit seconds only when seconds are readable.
4.11
